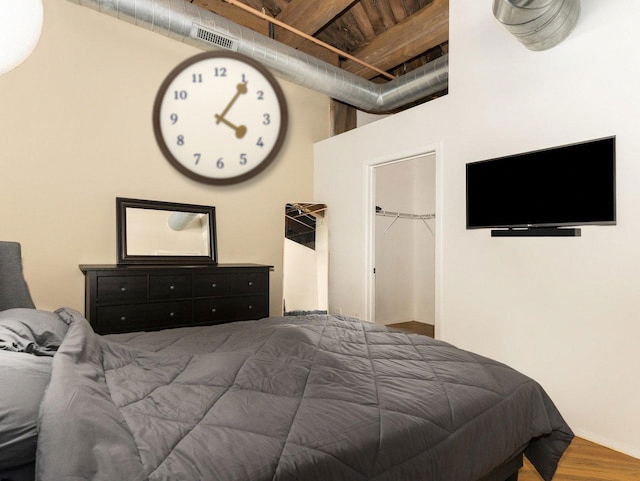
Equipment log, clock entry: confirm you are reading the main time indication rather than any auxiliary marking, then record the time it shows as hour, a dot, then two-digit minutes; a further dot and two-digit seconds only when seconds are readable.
4.06
